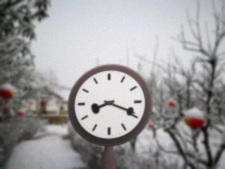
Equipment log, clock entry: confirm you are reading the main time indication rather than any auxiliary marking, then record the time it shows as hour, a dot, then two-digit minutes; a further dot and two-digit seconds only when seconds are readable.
8.19
